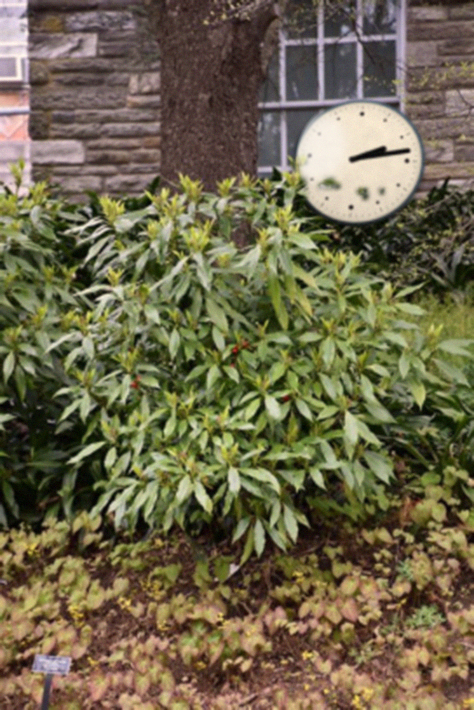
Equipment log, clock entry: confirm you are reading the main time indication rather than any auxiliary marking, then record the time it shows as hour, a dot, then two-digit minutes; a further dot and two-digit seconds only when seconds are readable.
2.13
